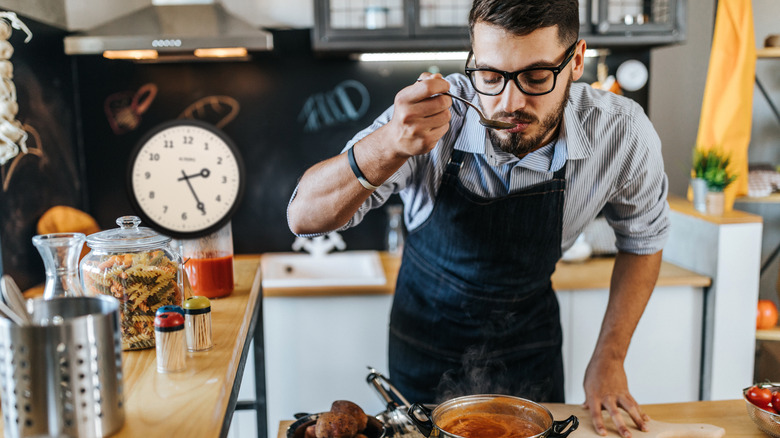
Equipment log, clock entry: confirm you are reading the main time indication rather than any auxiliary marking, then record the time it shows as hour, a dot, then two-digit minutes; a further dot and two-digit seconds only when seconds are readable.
2.25
